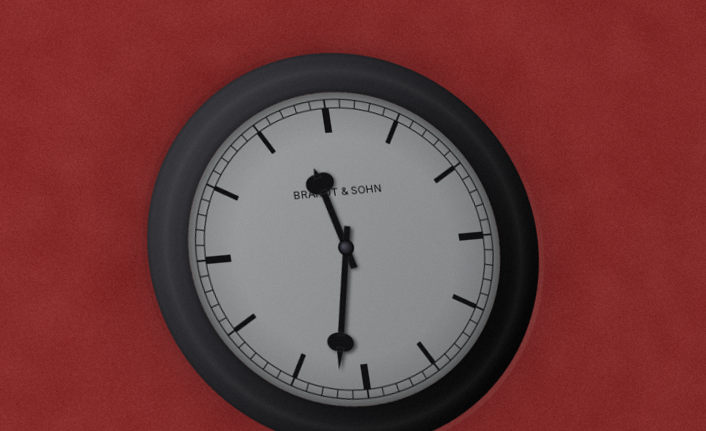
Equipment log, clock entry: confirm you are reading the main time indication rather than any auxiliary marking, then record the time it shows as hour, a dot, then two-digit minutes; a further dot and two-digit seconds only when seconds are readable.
11.32
